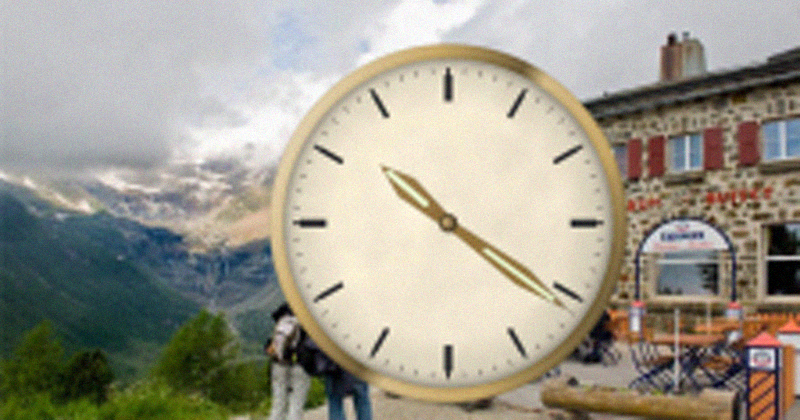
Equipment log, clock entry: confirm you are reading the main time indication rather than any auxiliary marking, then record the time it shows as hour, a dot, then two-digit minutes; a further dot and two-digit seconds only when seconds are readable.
10.21
